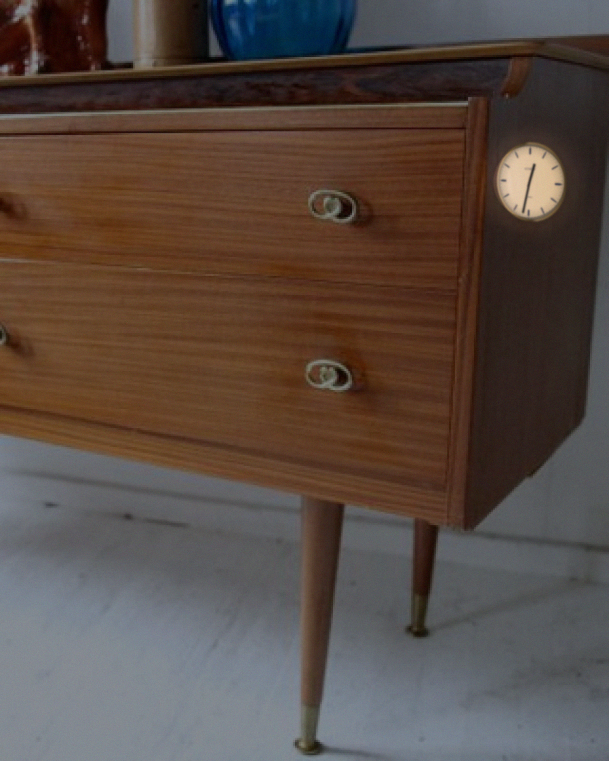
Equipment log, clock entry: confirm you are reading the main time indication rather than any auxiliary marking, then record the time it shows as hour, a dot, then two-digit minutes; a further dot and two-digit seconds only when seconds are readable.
12.32
